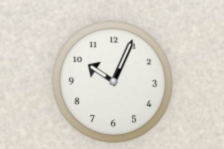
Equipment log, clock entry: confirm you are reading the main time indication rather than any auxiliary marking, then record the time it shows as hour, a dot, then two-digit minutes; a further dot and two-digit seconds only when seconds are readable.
10.04
